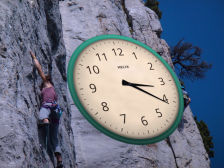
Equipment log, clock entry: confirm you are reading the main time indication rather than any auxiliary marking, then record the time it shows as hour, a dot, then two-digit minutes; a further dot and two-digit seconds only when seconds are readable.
3.21
